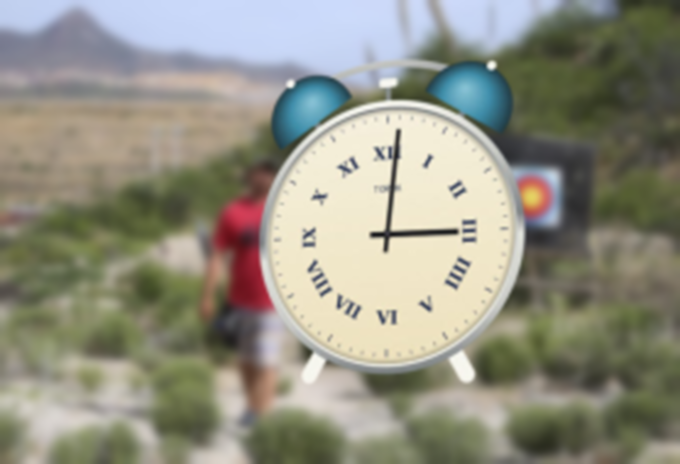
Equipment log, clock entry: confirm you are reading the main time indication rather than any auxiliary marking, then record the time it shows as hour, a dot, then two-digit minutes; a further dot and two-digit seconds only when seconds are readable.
3.01
